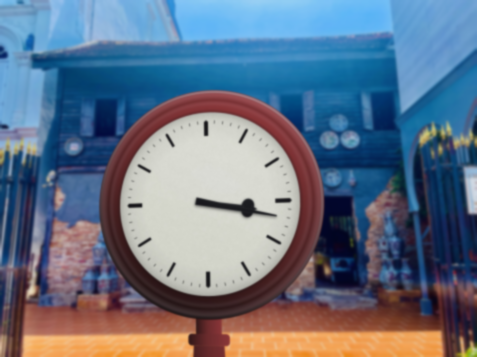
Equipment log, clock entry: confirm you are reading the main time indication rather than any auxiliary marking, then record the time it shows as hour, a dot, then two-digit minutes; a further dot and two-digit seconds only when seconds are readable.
3.17
